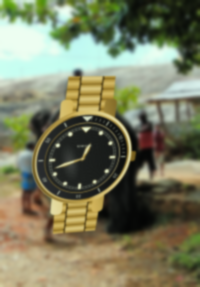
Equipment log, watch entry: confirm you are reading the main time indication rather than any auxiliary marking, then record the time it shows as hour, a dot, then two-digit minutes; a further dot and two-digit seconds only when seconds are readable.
12.42
